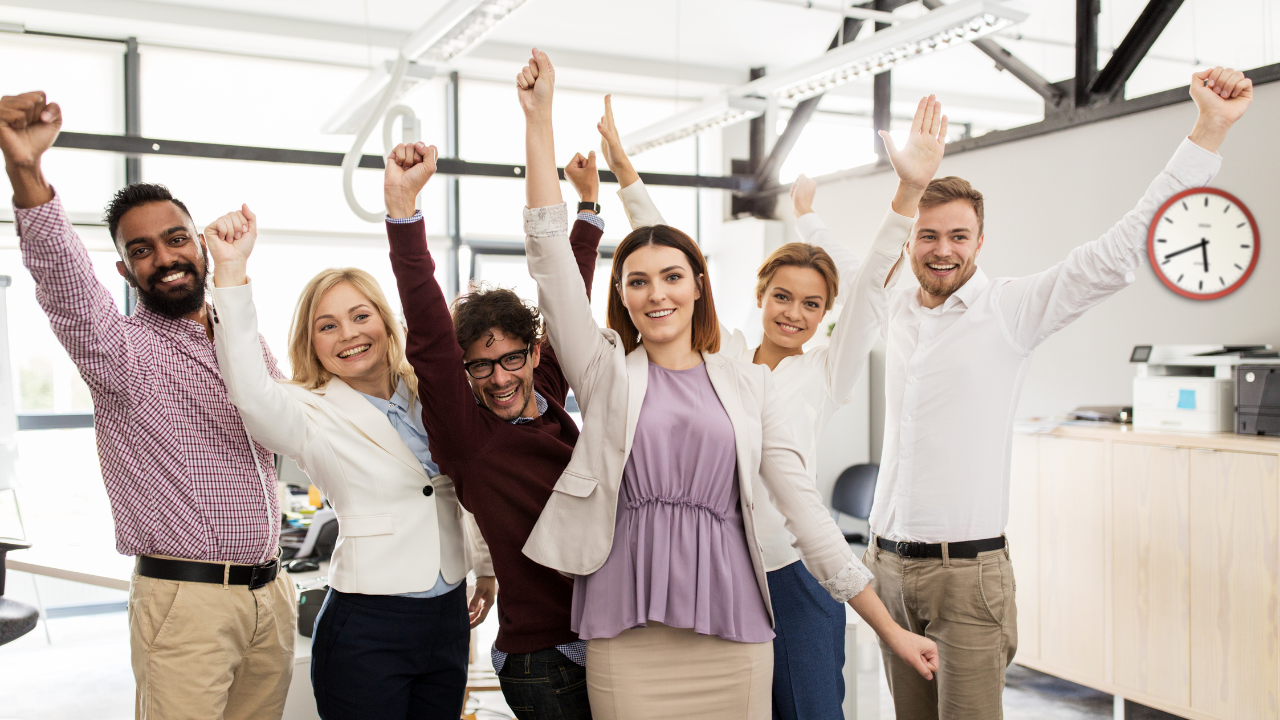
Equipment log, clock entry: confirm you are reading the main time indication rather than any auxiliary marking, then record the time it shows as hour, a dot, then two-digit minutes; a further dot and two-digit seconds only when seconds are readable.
5.41
